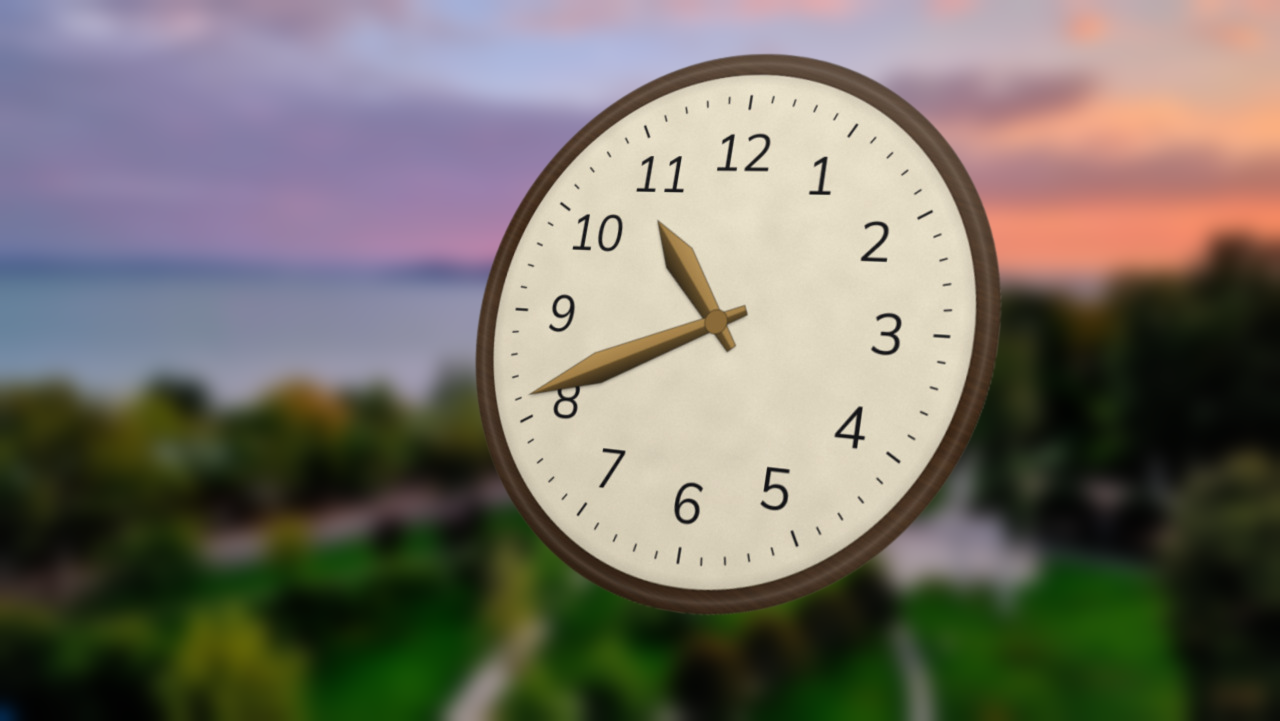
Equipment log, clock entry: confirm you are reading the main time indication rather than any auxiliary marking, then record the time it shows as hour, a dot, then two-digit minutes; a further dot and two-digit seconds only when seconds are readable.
10.41
